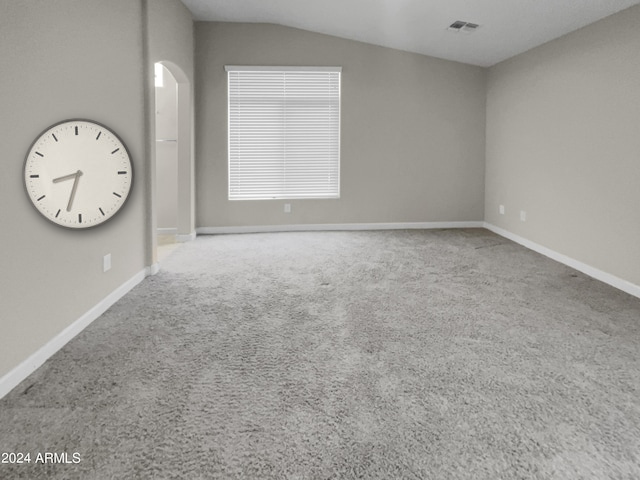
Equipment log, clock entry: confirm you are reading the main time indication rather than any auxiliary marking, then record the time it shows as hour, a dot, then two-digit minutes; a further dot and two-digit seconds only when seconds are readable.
8.33
